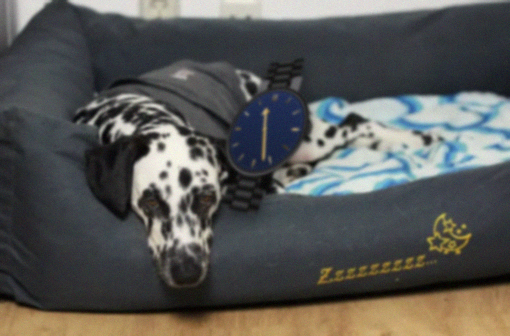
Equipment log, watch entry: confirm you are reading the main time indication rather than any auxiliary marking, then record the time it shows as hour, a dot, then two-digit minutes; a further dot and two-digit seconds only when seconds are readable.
11.27
